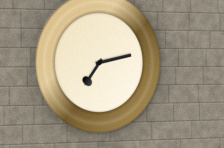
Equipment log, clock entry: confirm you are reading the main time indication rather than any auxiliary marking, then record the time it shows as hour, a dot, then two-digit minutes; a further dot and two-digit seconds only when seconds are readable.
7.13
